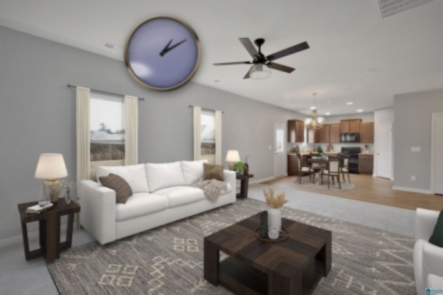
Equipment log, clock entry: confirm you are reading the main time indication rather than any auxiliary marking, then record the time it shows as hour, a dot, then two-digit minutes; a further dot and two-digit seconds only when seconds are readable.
1.10
